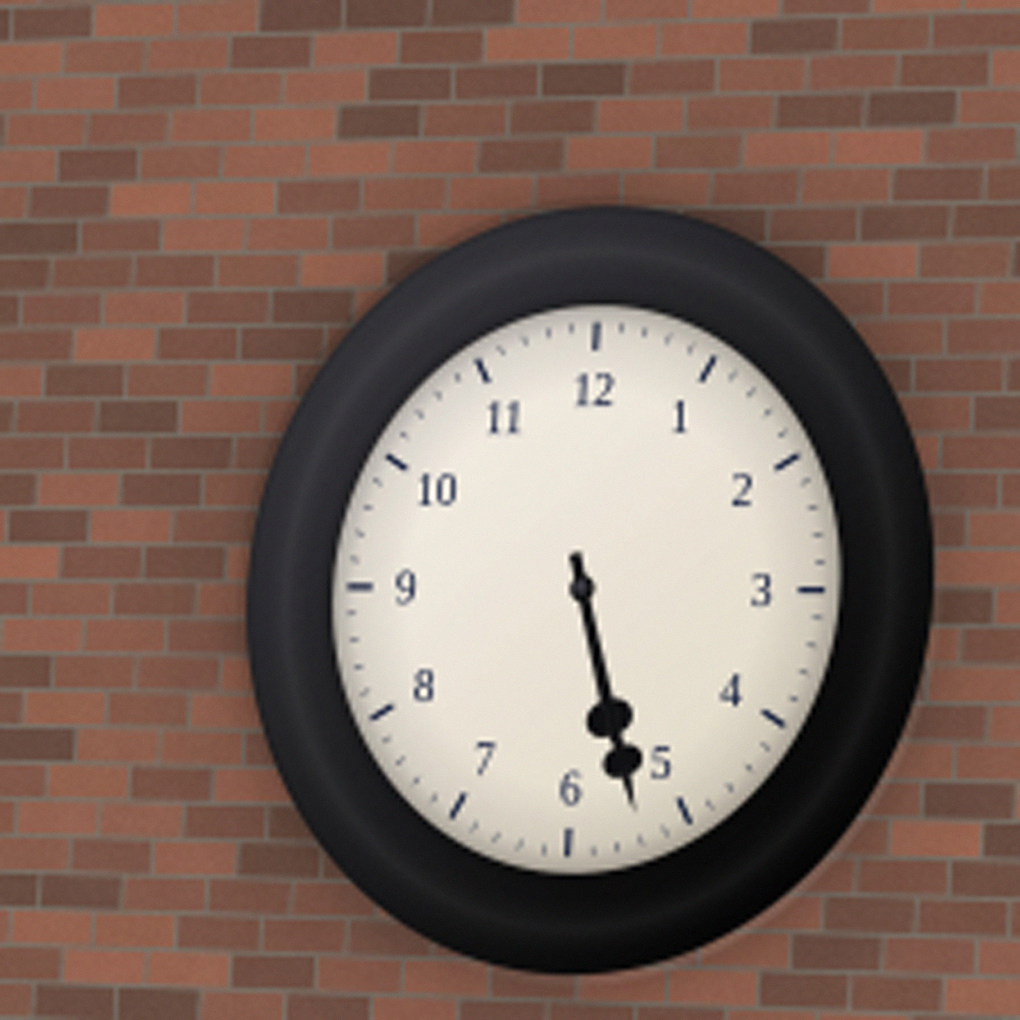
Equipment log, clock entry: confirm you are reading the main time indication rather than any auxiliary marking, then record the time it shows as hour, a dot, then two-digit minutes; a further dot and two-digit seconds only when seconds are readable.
5.27
